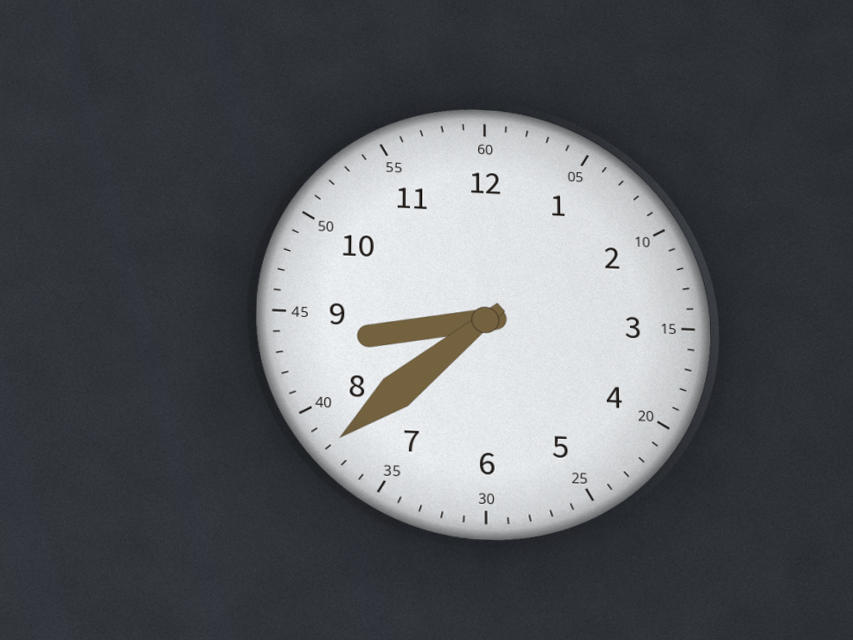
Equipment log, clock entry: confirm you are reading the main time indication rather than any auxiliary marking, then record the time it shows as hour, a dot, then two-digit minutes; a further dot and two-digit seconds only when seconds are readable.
8.38
